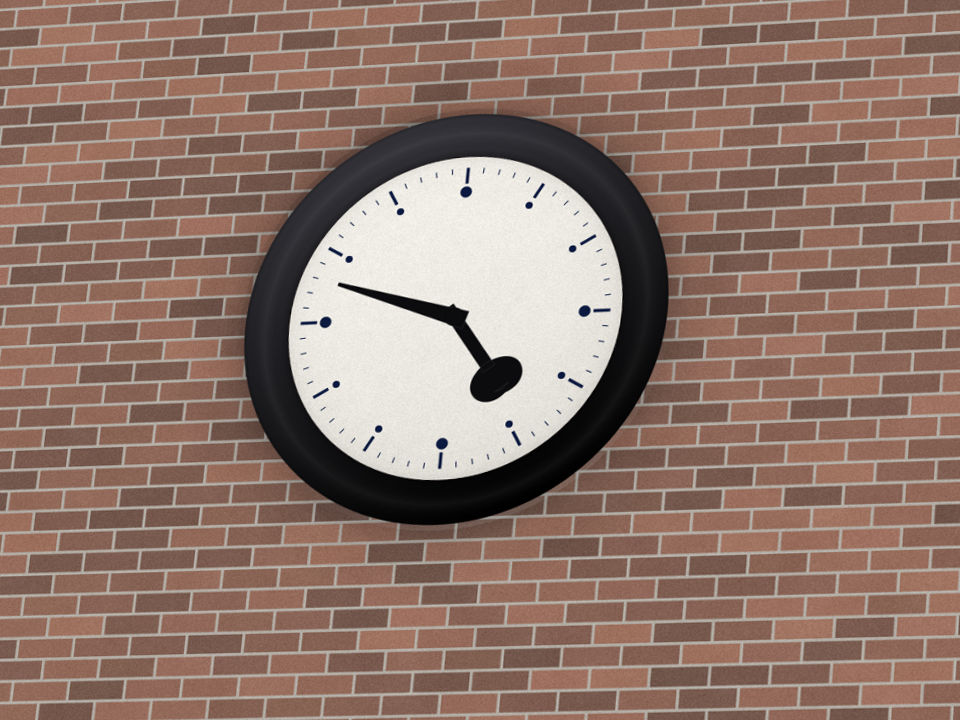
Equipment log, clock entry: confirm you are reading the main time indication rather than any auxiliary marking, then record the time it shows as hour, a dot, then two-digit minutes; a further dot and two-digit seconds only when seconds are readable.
4.48
